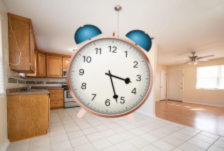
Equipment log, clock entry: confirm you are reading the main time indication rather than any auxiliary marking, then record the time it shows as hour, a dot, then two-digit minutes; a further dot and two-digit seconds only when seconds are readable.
3.27
